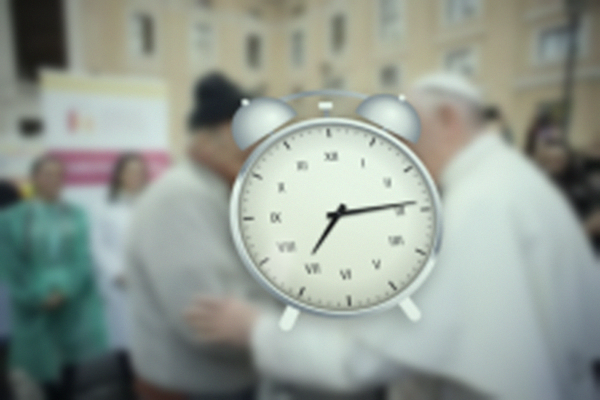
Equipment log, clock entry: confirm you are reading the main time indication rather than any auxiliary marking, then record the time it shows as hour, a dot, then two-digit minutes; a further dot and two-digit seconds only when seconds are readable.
7.14
